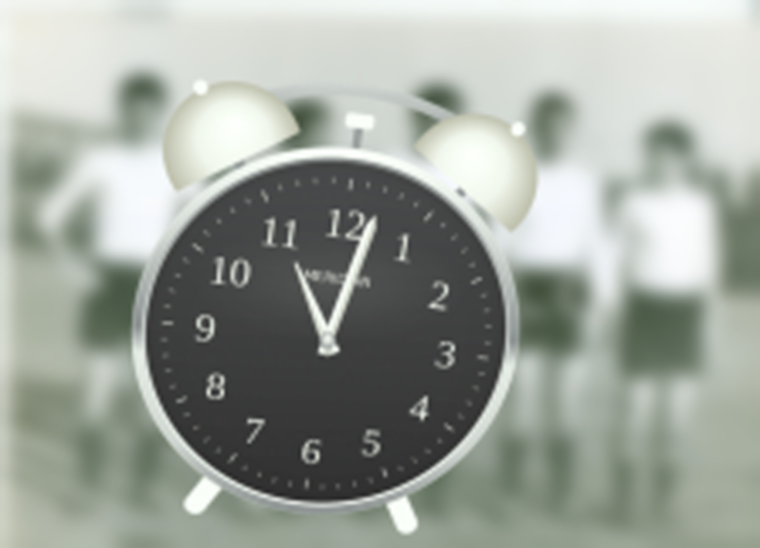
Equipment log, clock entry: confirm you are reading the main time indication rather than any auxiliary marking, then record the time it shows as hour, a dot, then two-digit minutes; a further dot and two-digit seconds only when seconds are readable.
11.02
